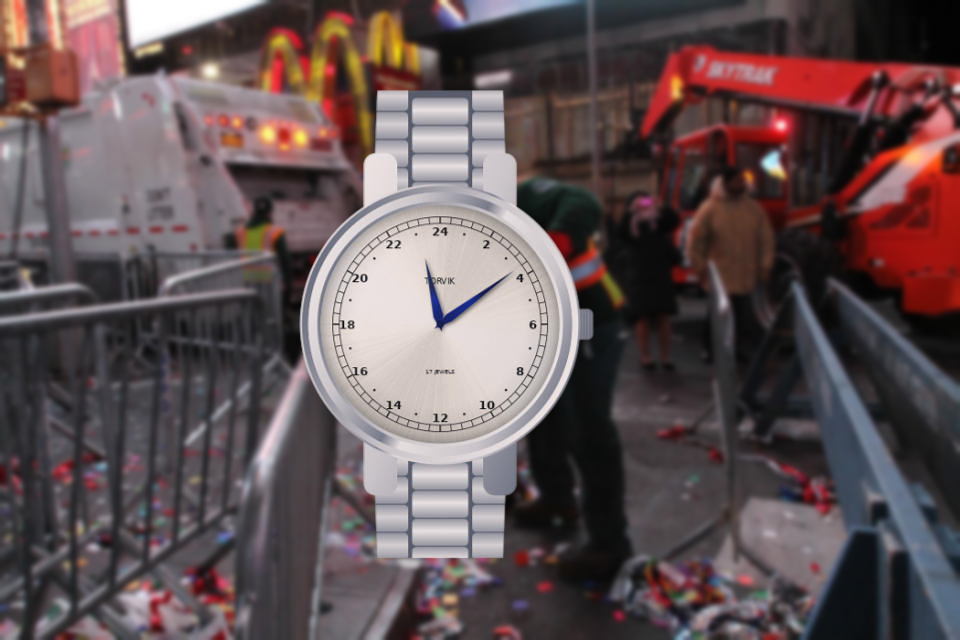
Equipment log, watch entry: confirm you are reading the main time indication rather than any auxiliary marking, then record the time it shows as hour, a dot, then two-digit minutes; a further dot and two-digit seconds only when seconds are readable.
23.09
